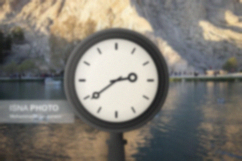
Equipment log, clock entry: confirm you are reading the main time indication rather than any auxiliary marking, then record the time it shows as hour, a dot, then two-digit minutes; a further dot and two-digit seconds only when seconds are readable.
2.39
